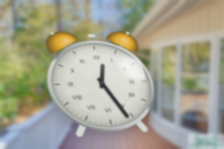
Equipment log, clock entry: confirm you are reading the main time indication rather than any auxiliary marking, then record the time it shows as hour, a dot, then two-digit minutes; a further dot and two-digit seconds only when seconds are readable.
12.26
